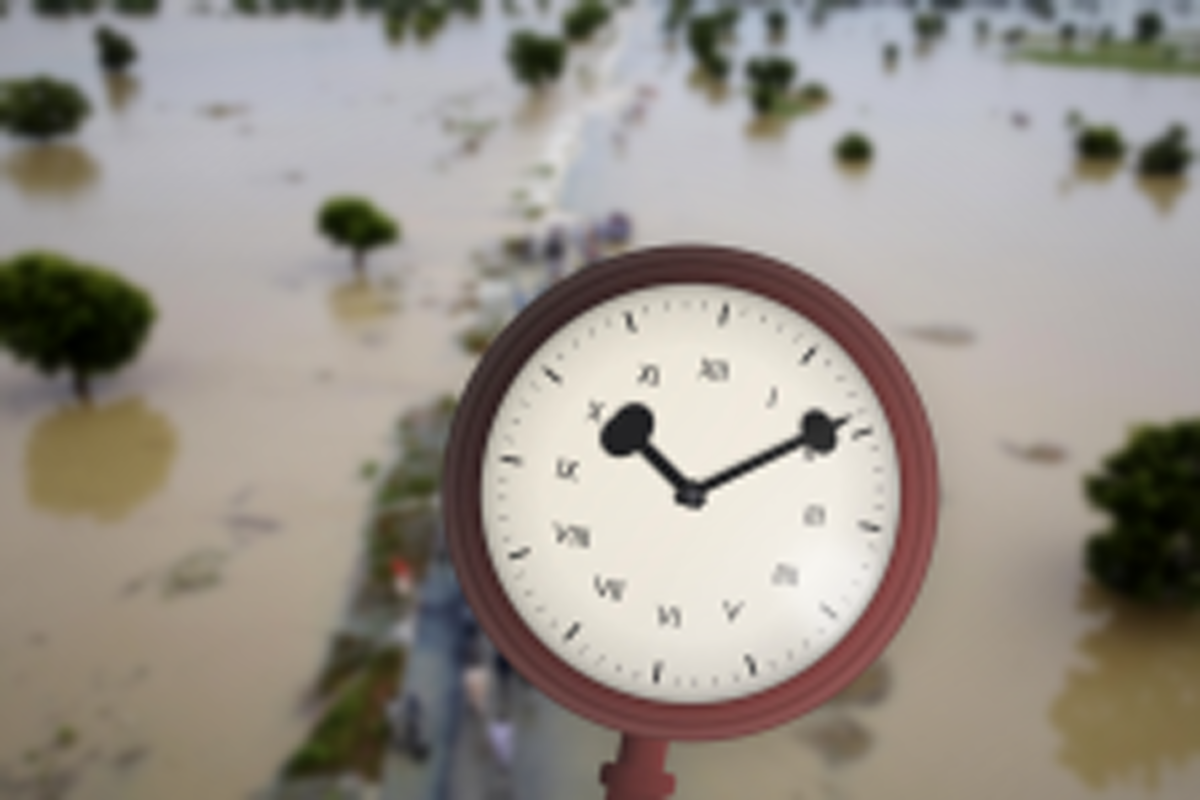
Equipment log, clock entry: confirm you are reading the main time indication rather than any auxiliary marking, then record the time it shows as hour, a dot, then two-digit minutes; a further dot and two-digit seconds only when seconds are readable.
10.09
